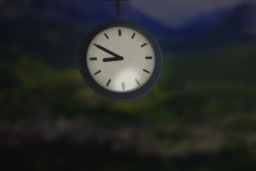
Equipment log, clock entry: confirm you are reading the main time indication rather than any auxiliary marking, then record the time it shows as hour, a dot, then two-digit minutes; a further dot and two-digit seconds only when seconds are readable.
8.50
